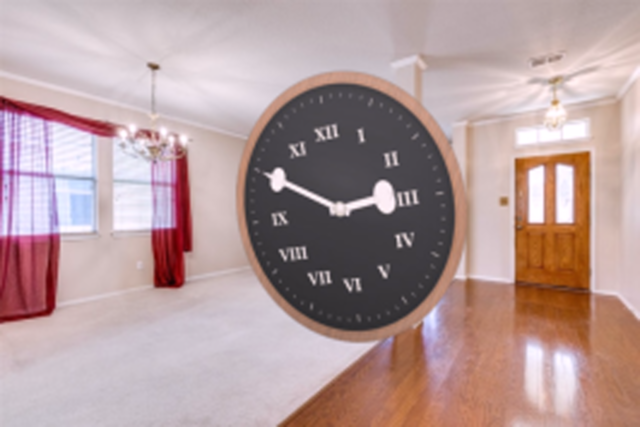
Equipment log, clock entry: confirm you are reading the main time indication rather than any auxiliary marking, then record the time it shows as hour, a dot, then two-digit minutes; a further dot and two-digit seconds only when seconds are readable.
2.50
